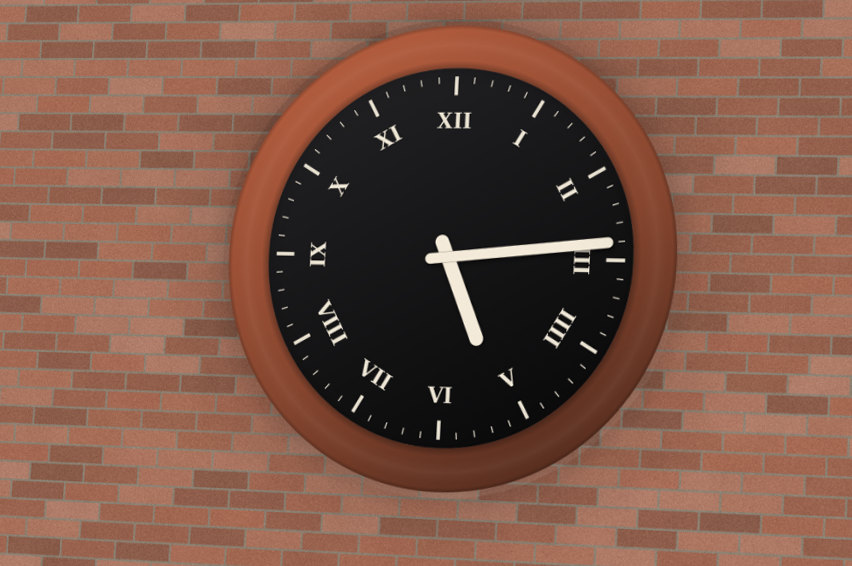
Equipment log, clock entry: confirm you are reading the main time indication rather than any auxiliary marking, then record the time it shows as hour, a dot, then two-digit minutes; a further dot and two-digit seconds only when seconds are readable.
5.14
